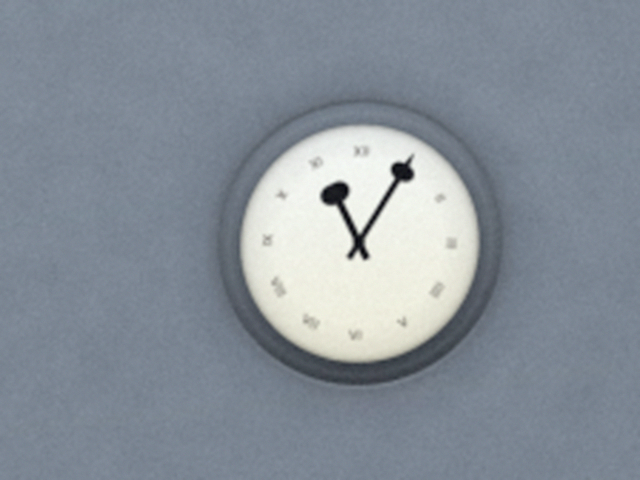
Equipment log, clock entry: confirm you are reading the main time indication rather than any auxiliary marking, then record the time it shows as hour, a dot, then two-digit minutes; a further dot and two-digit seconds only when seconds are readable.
11.05
